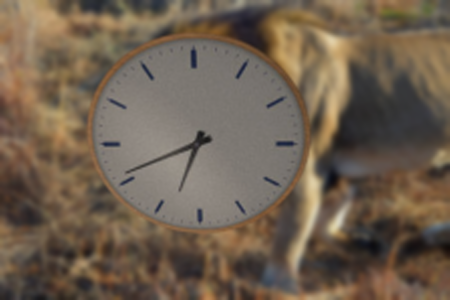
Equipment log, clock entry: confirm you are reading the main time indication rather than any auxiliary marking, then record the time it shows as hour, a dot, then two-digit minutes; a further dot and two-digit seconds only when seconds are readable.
6.41
